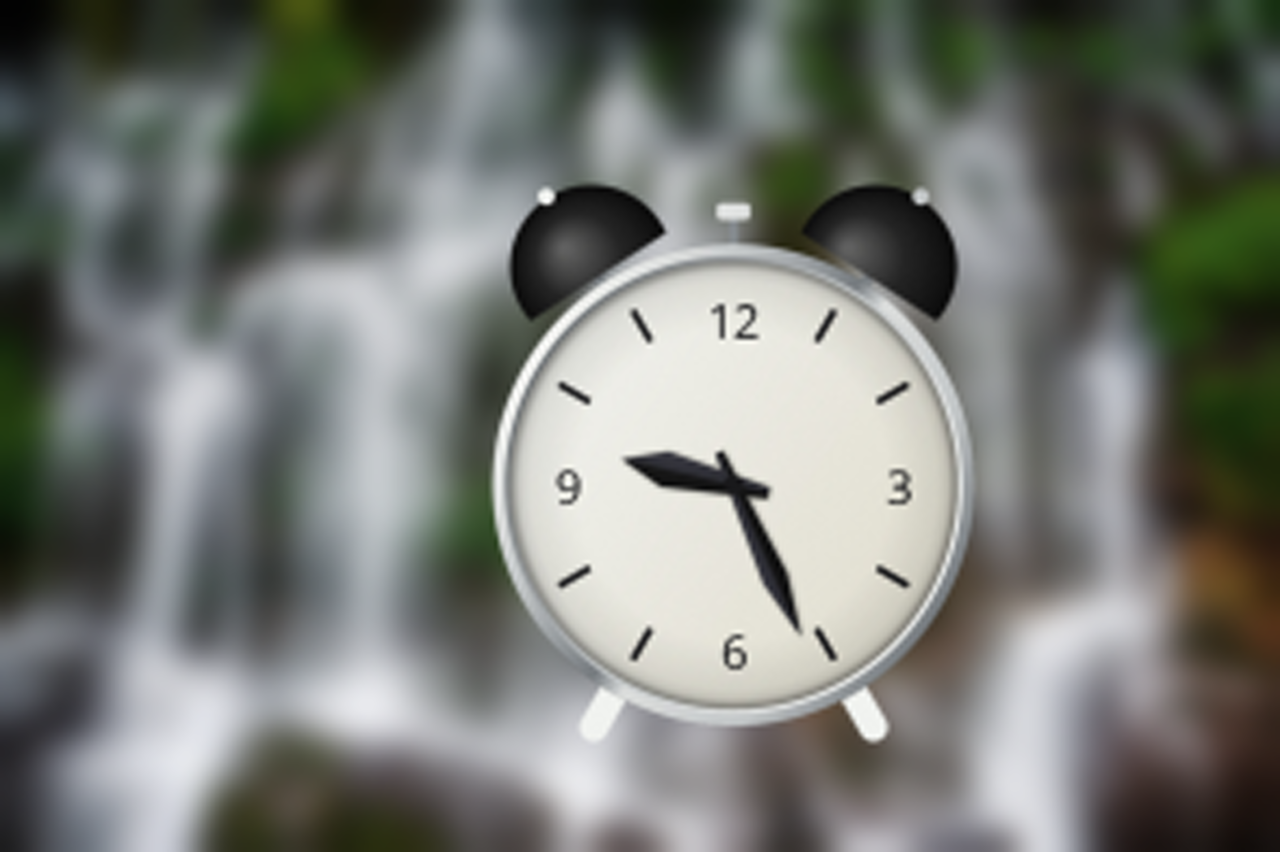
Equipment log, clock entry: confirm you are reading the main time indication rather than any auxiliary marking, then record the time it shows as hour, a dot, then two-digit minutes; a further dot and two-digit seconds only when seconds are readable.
9.26
